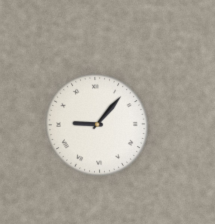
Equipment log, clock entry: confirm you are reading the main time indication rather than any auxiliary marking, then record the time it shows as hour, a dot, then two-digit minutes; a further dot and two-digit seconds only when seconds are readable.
9.07
